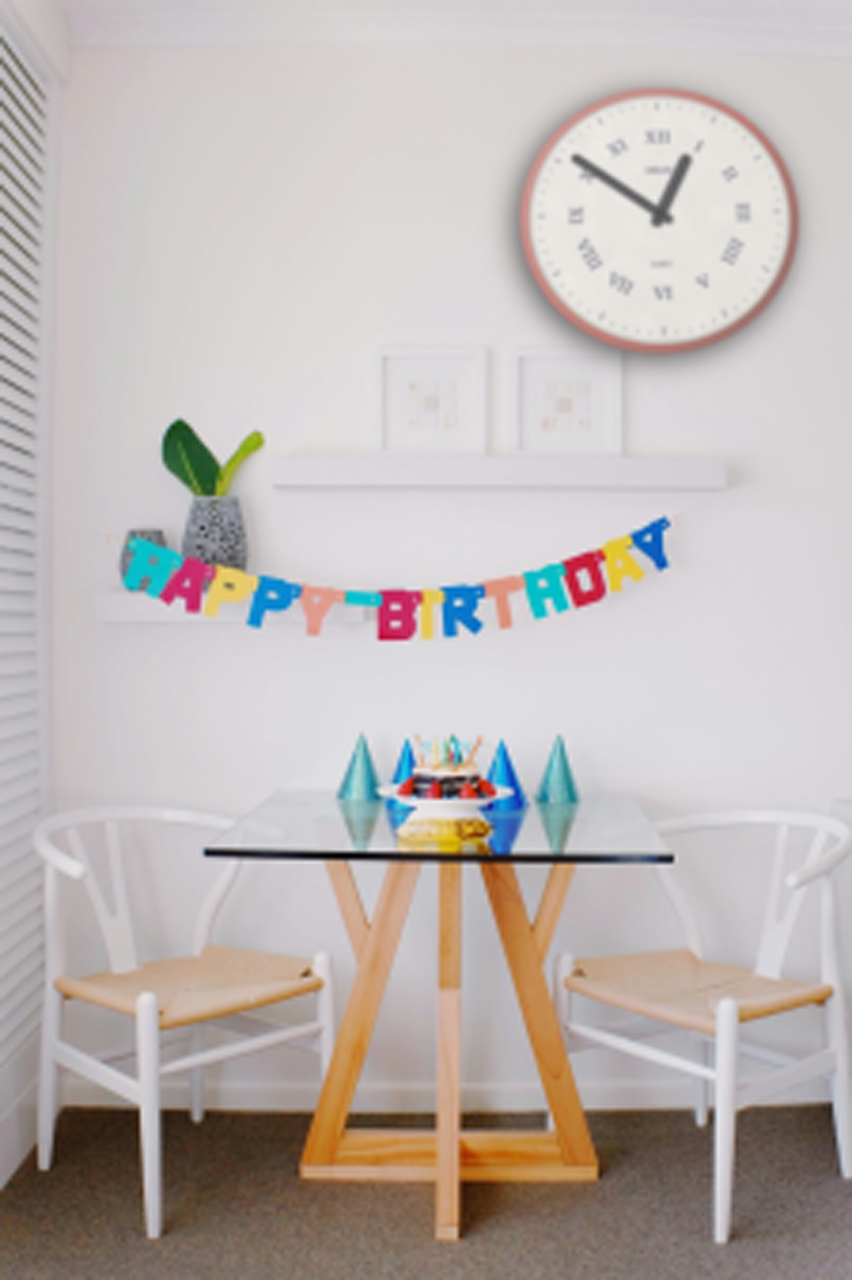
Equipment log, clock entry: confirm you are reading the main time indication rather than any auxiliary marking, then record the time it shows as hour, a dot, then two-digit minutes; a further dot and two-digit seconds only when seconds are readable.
12.51
